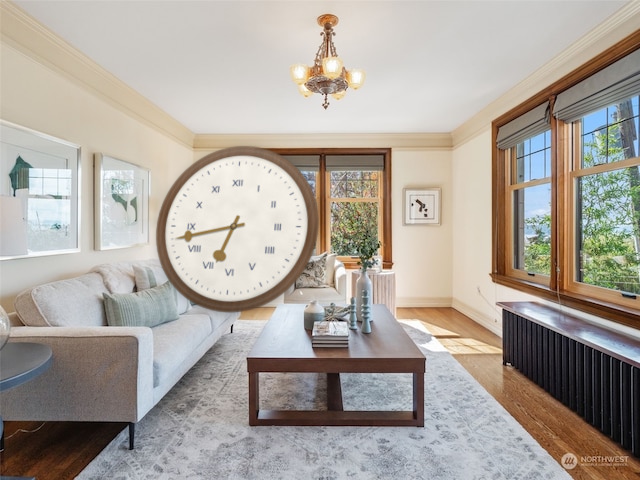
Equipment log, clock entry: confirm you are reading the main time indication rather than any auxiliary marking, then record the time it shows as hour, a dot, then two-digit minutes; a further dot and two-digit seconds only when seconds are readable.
6.43
